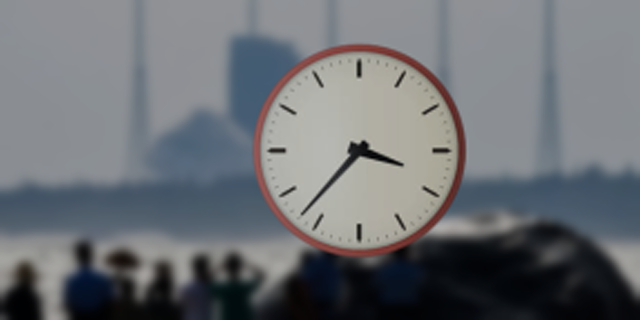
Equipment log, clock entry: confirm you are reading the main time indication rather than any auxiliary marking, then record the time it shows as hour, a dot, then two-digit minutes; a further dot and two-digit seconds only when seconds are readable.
3.37
